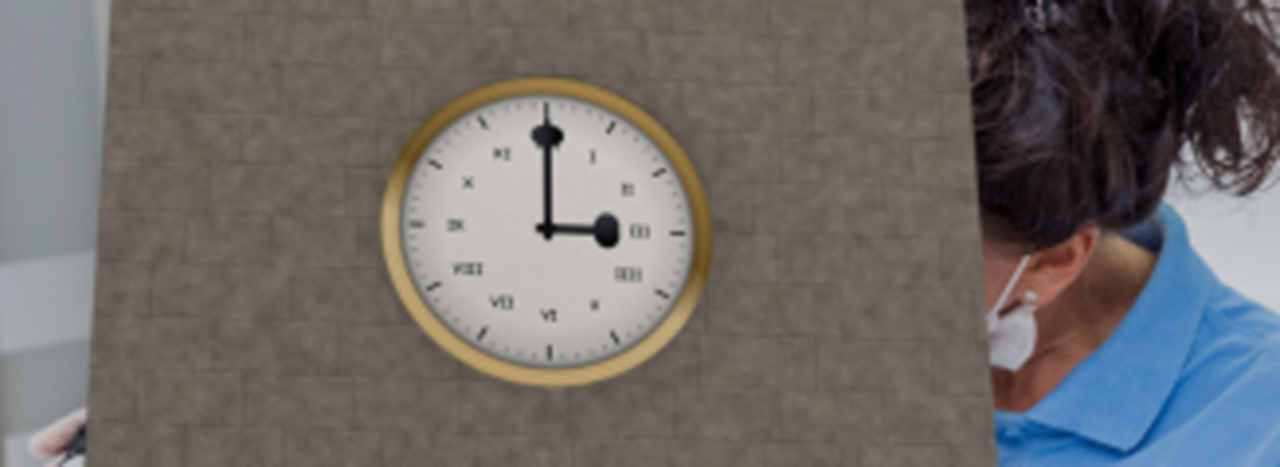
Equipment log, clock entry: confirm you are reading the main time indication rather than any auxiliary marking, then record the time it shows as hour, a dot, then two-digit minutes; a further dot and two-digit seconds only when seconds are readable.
3.00
